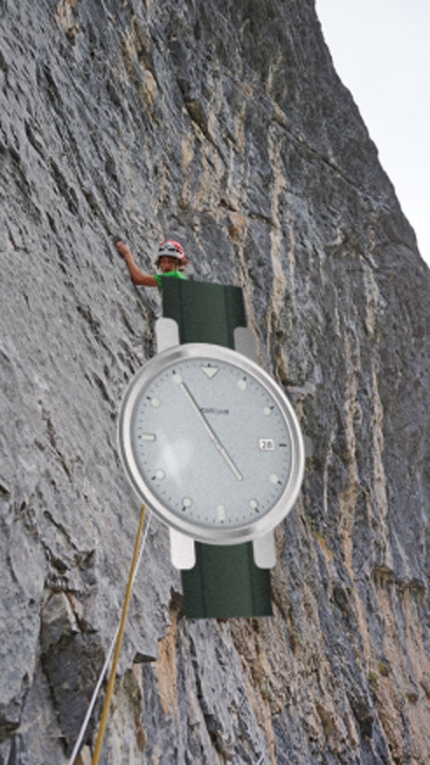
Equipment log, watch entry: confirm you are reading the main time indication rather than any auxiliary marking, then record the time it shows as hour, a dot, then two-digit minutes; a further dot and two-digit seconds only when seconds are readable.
4.55
